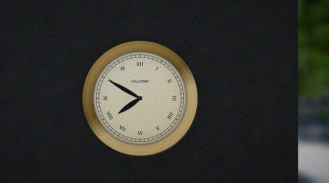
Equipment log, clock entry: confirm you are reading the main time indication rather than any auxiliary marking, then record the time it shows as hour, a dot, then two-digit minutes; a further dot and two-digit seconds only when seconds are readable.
7.50
